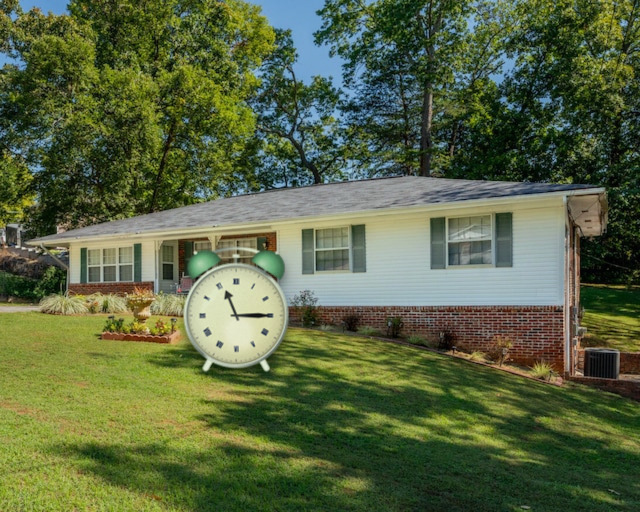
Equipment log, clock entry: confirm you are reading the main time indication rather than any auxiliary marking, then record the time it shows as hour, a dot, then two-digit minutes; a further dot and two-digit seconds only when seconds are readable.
11.15
